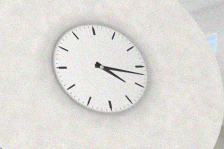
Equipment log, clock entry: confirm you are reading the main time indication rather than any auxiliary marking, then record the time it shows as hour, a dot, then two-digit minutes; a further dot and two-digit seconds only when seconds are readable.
4.17
